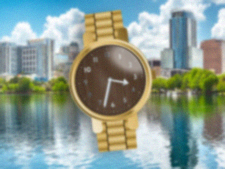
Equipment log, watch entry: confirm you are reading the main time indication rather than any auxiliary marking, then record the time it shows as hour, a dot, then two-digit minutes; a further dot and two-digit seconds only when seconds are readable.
3.33
